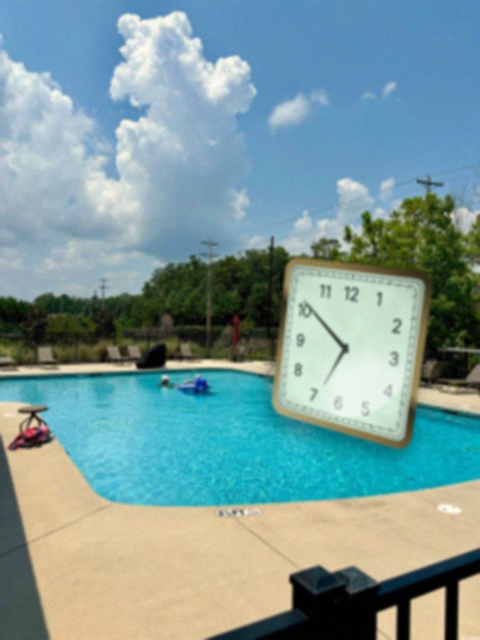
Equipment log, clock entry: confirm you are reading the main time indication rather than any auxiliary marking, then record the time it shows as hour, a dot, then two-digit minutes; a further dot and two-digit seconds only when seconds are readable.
6.51
